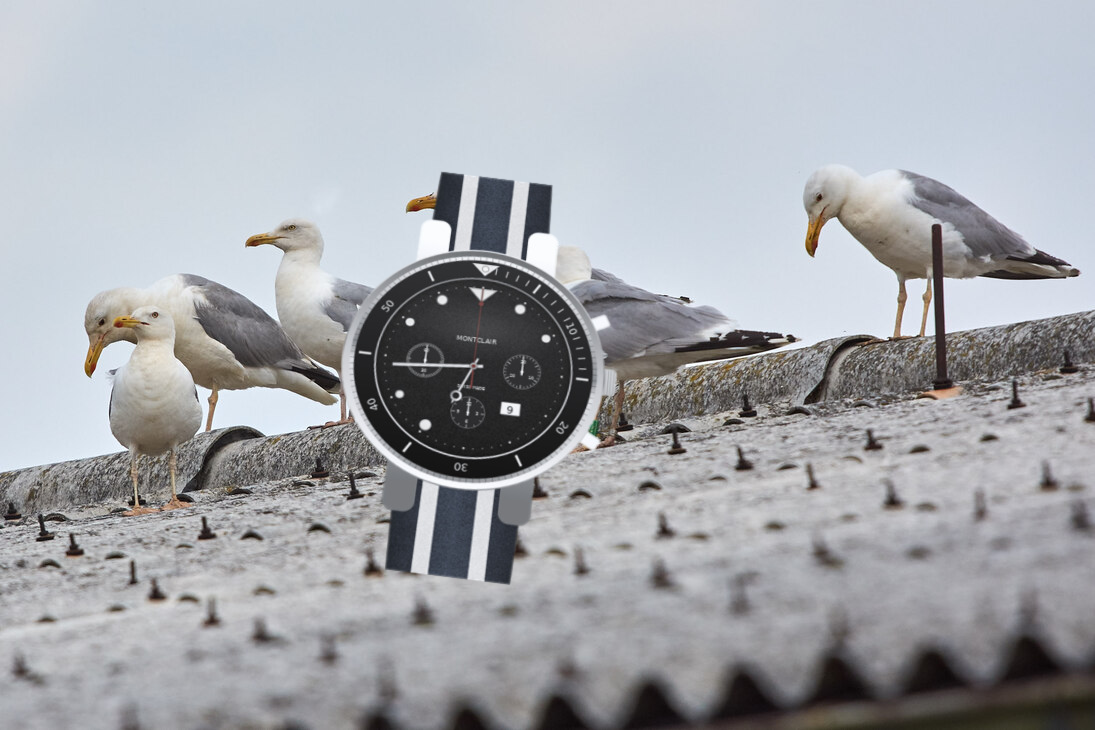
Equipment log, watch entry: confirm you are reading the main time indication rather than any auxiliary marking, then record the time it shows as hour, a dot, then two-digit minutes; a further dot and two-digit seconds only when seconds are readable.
6.44
